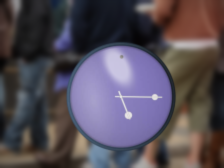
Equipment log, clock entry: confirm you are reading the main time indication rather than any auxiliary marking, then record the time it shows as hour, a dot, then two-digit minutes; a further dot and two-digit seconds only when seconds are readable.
5.15
